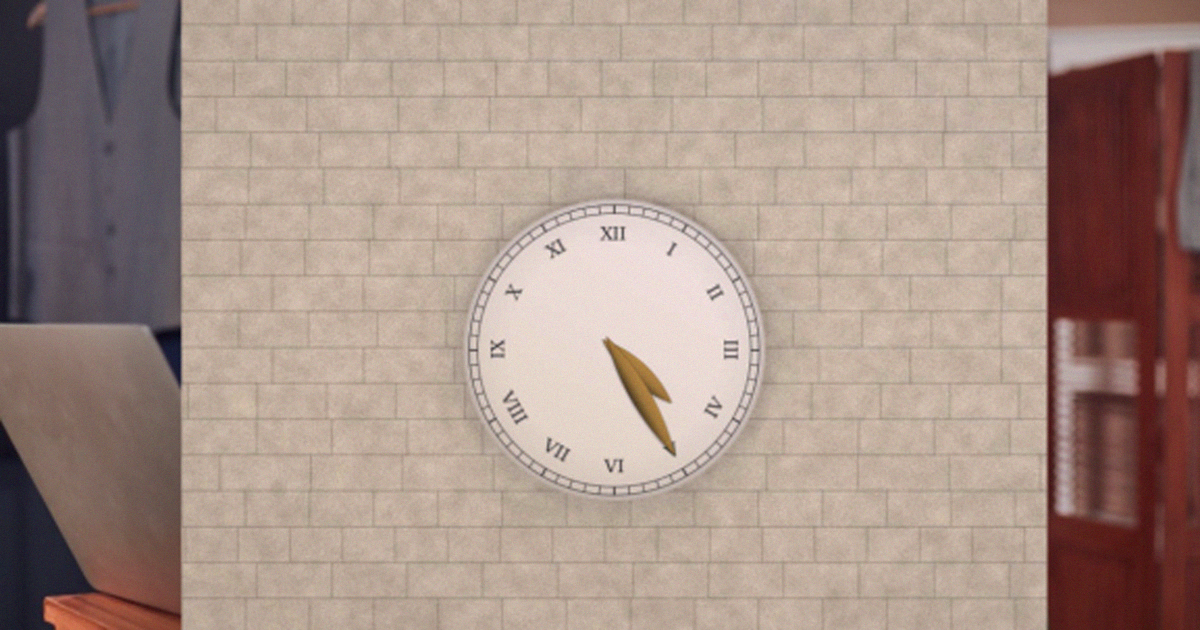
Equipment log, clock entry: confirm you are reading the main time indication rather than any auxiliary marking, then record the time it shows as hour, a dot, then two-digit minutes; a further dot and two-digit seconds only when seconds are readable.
4.25
